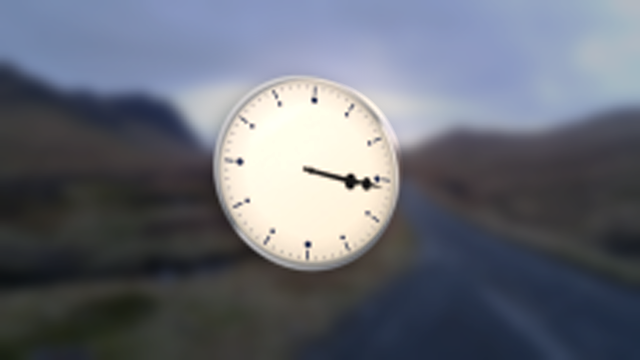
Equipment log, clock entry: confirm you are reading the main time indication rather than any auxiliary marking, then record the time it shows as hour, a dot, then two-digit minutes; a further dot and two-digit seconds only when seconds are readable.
3.16
